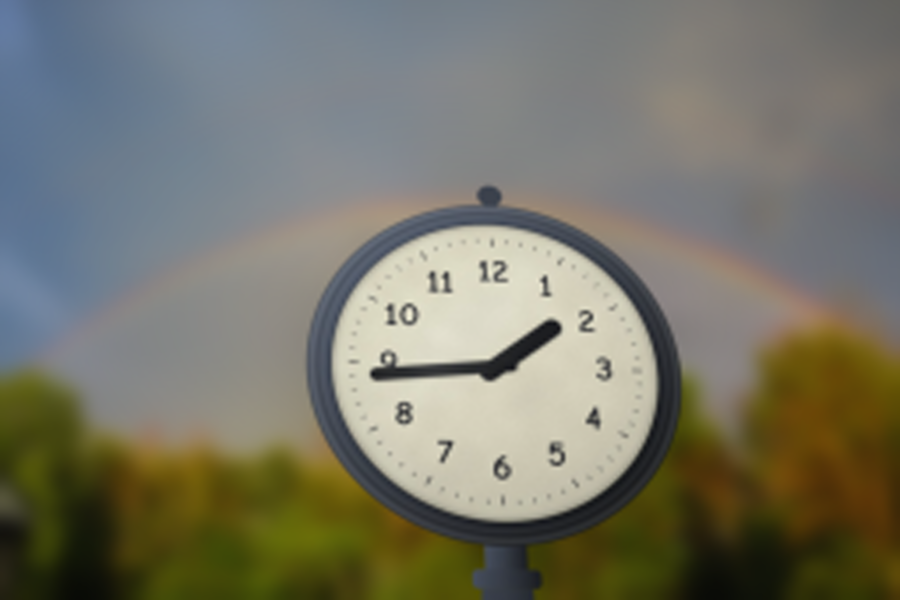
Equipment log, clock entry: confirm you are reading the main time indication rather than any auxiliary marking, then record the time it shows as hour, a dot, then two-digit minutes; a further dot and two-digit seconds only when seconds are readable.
1.44
